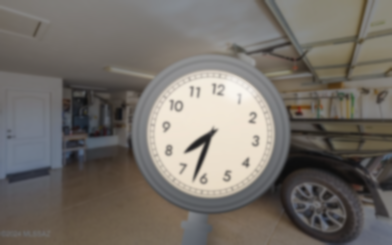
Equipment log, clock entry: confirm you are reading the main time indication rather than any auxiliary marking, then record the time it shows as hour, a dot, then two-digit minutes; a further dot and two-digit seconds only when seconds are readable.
7.32
